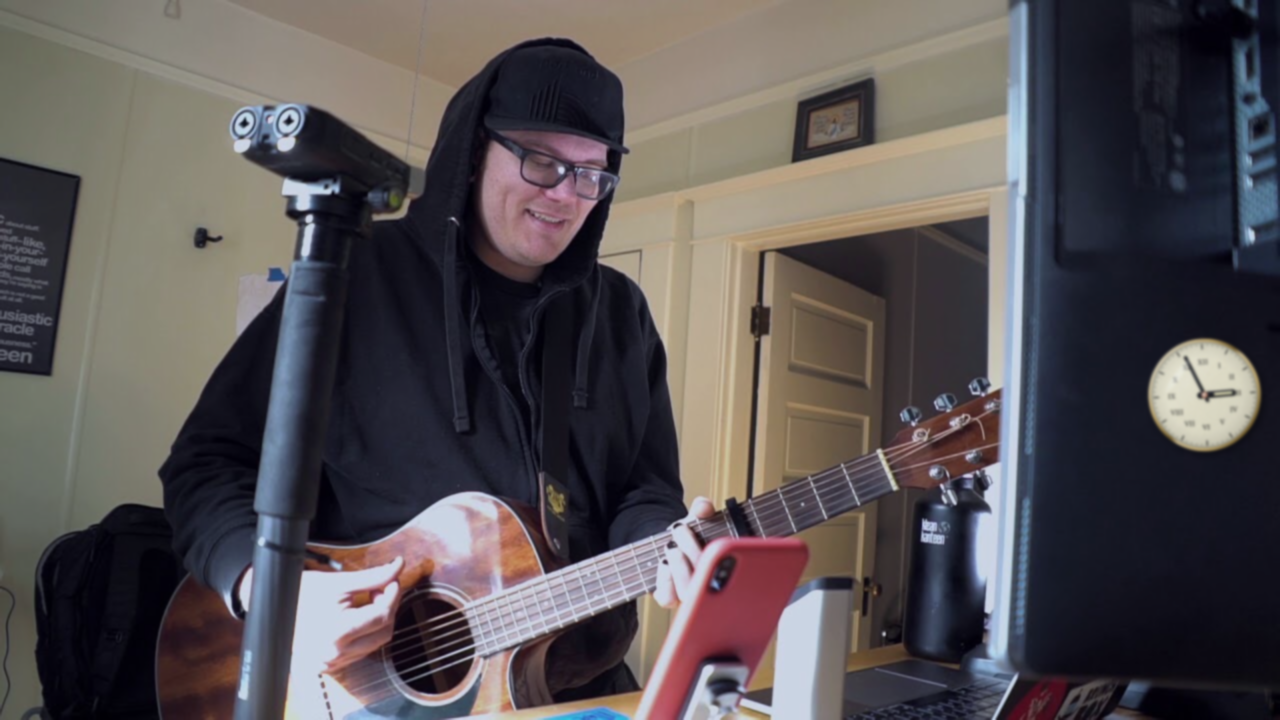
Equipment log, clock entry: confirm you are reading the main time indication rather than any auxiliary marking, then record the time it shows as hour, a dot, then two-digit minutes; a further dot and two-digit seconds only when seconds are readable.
2.56
